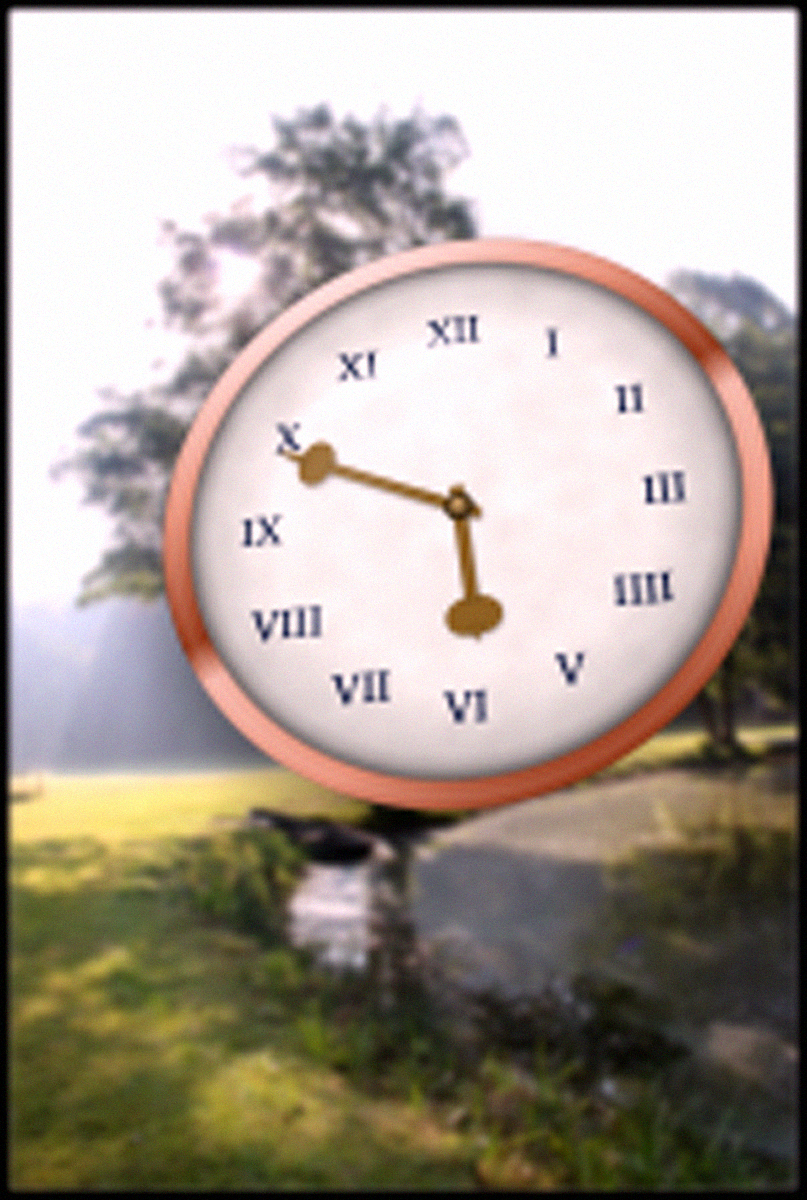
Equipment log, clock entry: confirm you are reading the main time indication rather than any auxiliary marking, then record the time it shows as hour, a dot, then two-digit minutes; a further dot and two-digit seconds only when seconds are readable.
5.49
